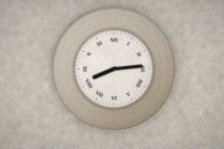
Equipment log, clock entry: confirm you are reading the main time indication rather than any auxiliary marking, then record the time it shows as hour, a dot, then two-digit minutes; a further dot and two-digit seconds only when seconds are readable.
8.14
